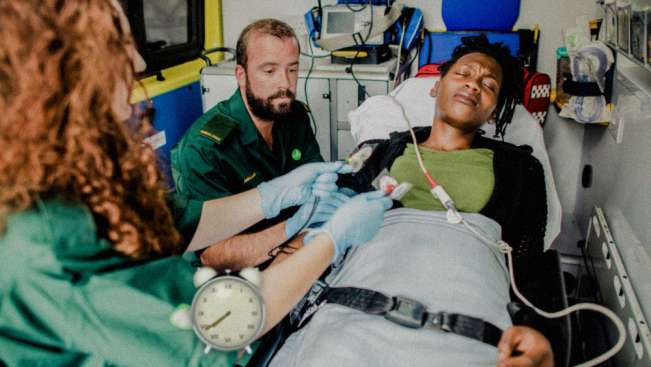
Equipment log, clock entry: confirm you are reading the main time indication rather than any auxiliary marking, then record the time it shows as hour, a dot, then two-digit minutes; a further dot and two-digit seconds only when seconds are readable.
7.39
